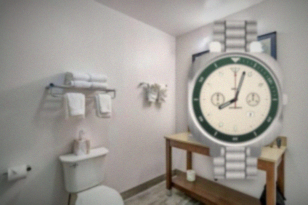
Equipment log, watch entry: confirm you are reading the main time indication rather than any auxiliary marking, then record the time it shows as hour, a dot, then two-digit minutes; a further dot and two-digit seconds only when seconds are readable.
8.03
